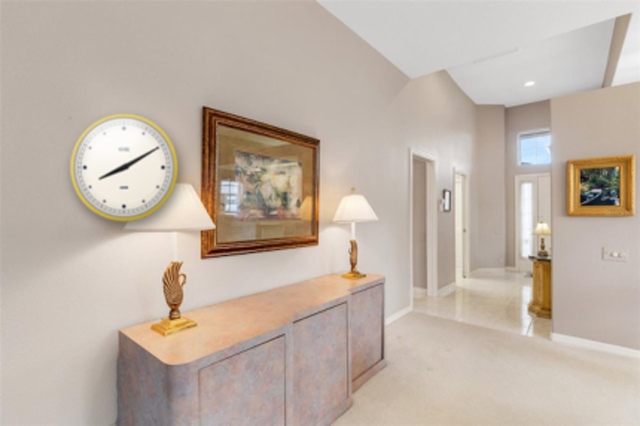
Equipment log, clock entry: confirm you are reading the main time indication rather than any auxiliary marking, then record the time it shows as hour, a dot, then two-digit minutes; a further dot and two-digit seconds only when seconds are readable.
8.10
